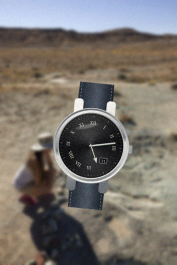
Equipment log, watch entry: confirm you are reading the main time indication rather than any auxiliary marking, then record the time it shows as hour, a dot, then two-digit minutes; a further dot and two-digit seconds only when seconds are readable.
5.13
